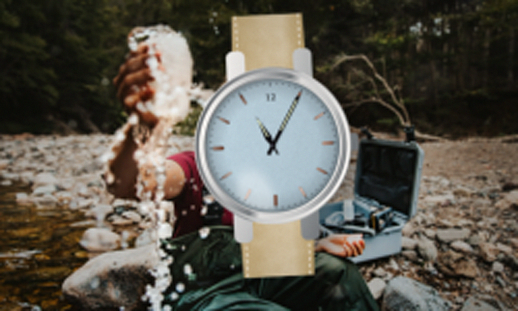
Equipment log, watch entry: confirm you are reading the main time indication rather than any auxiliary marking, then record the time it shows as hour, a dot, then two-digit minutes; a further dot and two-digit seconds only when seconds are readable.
11.05
